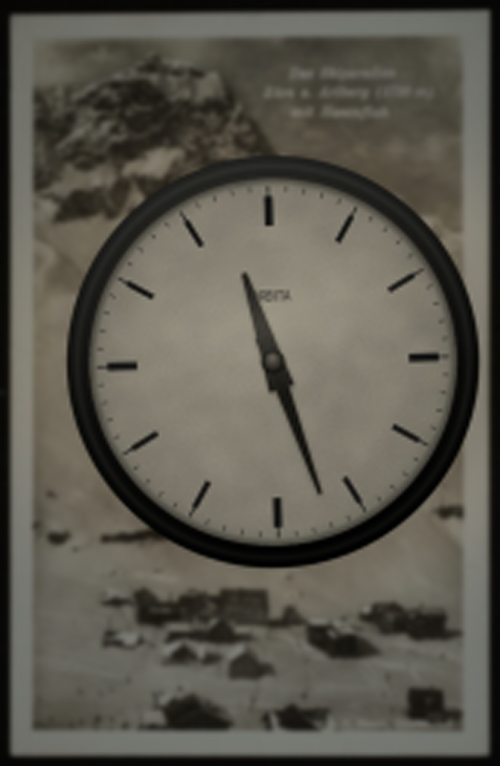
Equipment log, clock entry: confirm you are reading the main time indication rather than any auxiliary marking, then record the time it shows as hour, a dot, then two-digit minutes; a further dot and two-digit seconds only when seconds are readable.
11.27
